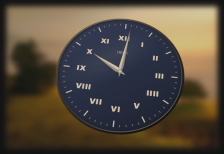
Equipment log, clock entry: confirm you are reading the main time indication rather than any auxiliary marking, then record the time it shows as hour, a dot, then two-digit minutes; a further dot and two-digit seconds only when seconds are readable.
10.01
